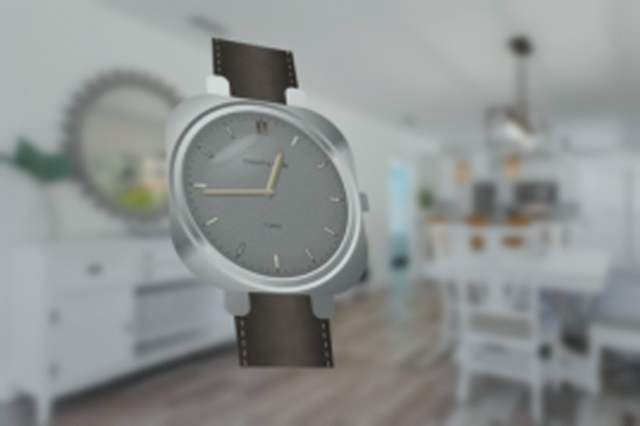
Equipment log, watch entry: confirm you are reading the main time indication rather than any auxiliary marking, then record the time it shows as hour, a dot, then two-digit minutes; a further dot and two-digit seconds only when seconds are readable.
12.44
